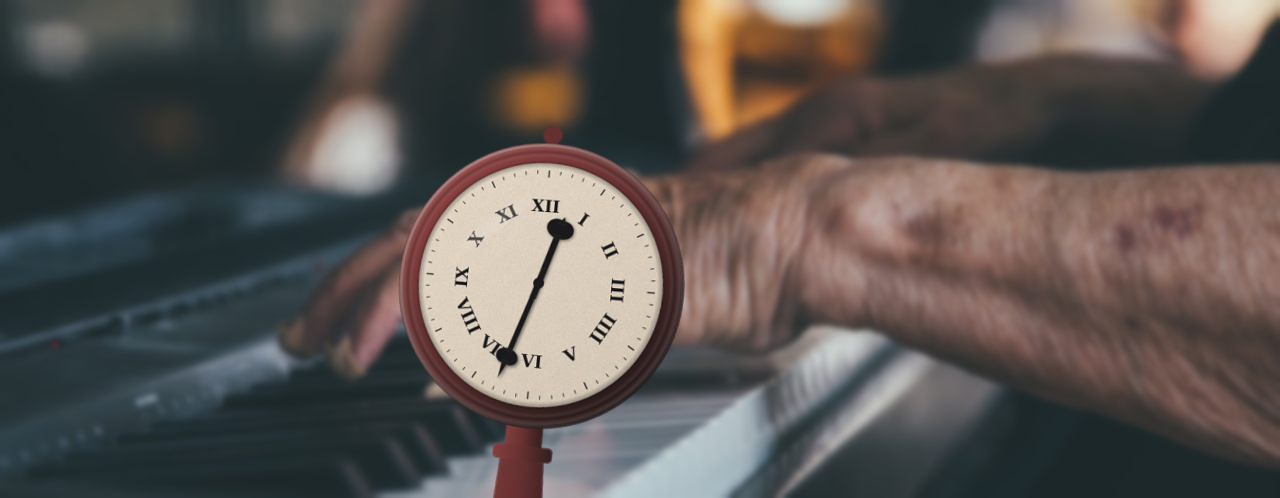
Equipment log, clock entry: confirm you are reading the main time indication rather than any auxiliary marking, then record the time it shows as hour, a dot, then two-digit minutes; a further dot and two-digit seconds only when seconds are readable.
12.33
